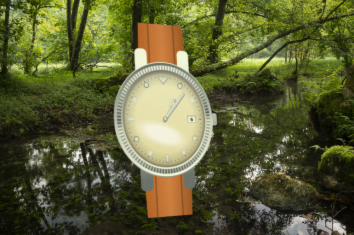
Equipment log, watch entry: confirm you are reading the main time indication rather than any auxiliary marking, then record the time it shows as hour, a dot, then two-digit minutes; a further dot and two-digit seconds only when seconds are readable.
1.07
